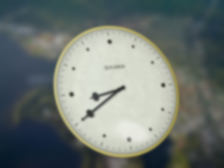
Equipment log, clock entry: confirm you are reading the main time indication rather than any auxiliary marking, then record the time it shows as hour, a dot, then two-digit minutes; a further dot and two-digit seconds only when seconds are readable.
8.40
